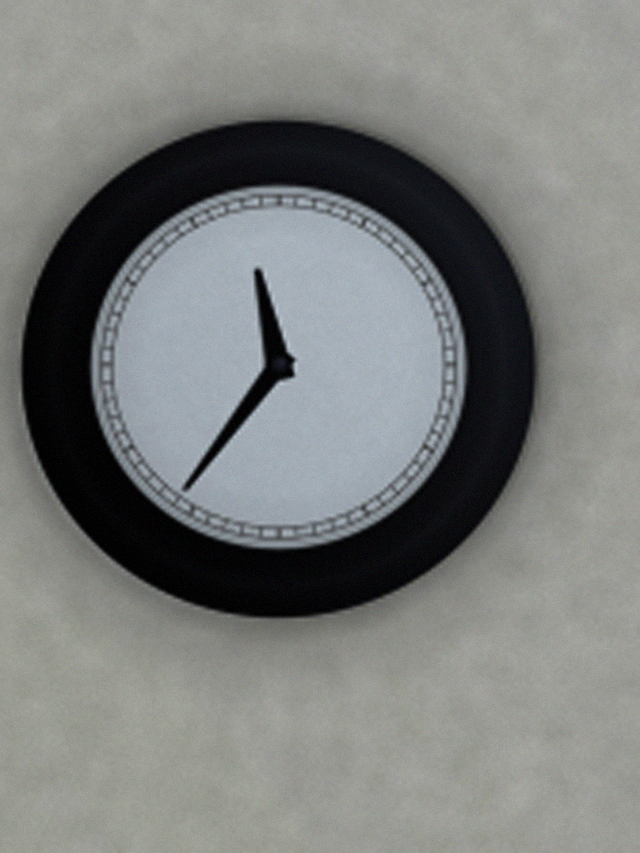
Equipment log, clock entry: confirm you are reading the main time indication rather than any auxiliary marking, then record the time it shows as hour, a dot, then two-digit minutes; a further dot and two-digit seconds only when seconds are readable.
11.36
